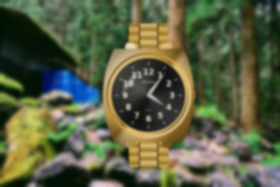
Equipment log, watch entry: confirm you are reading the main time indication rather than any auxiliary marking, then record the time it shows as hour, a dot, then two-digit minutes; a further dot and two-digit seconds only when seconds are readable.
4.06
